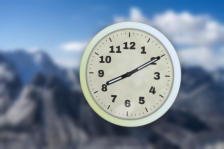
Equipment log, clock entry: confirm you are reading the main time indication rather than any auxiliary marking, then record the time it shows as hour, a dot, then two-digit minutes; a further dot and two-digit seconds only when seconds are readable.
8.10
